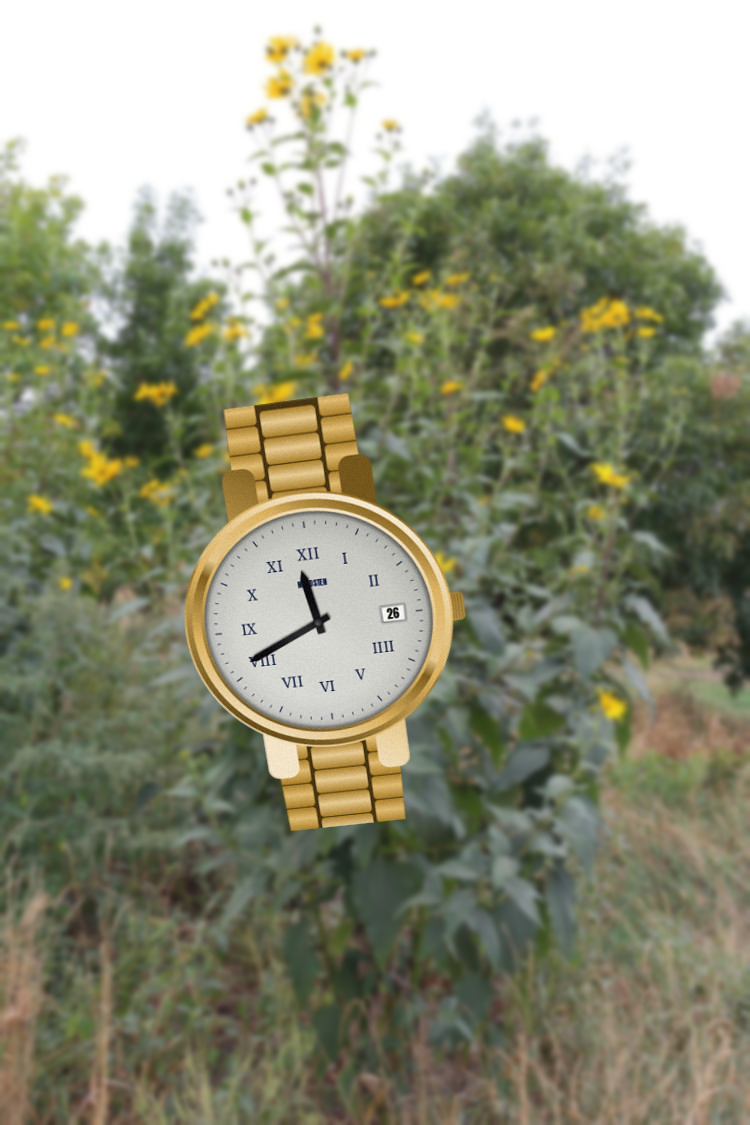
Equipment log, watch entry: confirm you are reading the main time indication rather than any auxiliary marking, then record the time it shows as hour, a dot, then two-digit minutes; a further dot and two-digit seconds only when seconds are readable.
11.41
